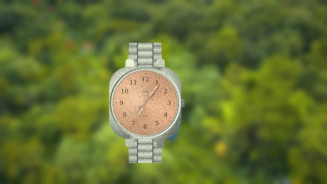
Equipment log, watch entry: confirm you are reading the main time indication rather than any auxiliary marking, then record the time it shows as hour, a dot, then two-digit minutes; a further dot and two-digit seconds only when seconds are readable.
7.06
